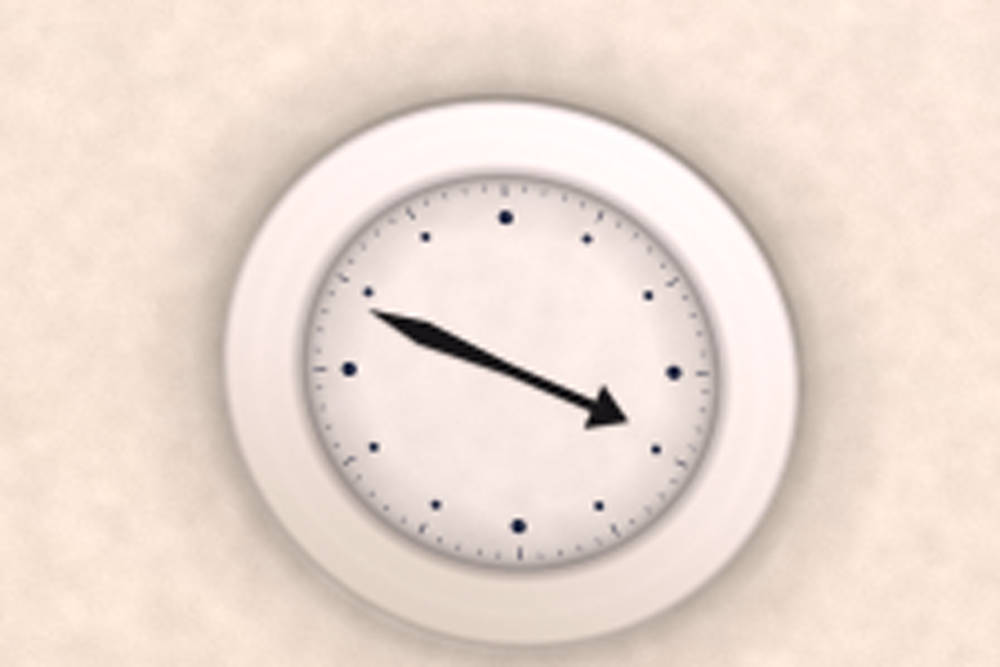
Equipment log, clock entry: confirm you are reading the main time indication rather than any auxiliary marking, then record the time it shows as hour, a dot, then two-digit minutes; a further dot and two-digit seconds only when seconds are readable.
3.49
